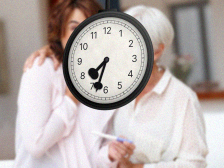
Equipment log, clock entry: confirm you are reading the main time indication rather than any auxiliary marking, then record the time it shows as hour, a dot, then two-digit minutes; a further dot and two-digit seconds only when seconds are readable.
7.33
